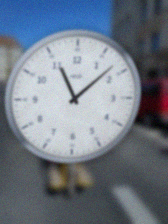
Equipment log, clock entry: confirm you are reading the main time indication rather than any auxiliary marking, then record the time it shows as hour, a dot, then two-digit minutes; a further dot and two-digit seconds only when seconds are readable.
11.08
